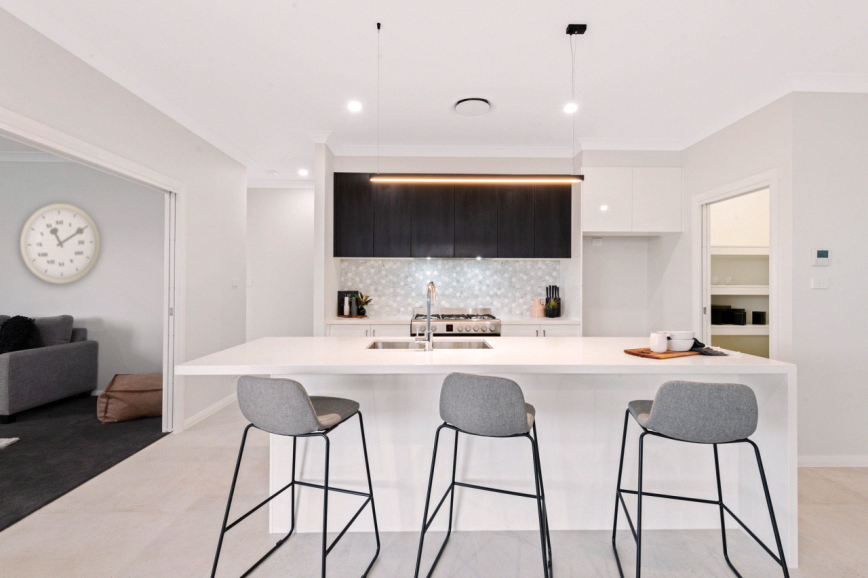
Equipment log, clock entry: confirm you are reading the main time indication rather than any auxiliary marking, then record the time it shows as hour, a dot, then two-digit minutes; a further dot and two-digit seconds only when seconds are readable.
11.10
